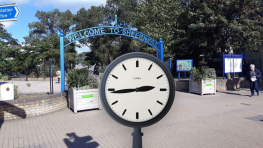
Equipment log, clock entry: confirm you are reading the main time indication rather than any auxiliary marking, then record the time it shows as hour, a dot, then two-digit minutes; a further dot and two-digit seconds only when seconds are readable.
2.44
